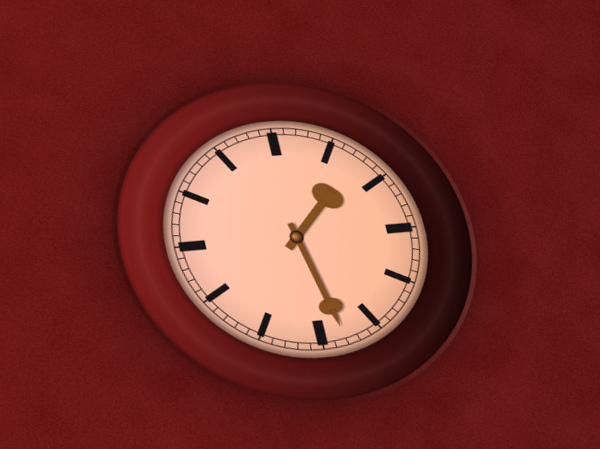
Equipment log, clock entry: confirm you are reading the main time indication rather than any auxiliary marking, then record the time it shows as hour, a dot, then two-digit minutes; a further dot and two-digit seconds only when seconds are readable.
1.28
